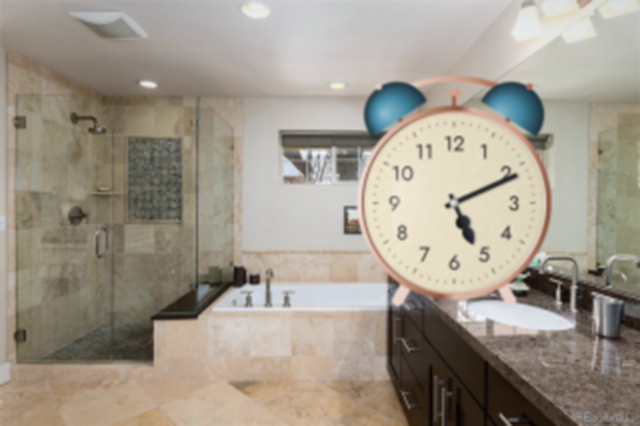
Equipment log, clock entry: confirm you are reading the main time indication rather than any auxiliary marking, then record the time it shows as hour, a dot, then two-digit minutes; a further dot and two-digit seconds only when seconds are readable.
5.11
